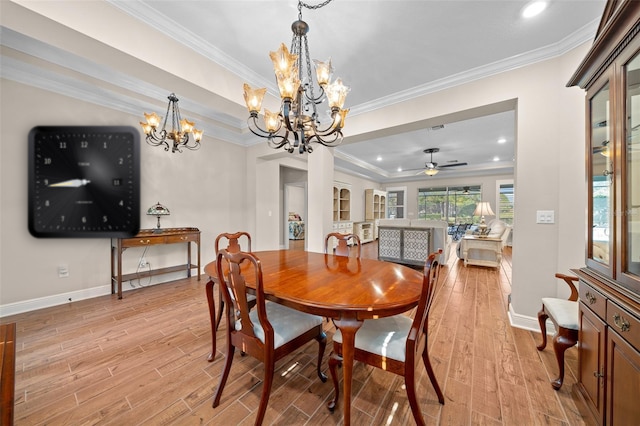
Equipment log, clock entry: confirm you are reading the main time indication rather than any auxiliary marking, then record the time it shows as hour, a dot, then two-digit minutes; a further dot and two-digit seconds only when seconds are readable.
8.44
